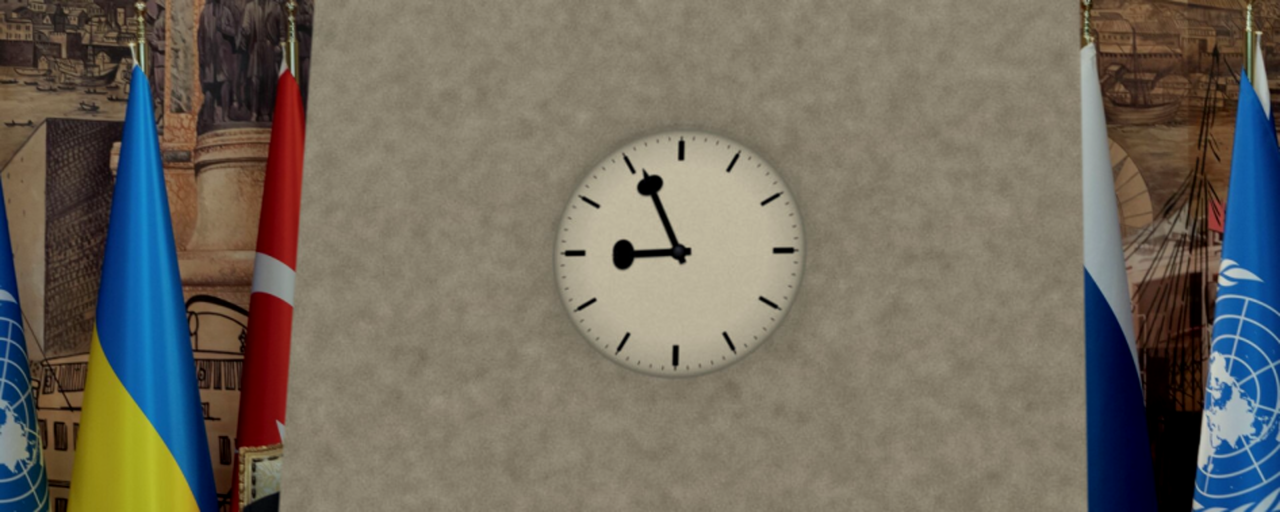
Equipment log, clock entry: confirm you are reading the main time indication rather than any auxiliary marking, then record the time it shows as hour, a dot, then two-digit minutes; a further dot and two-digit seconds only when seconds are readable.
8.56
